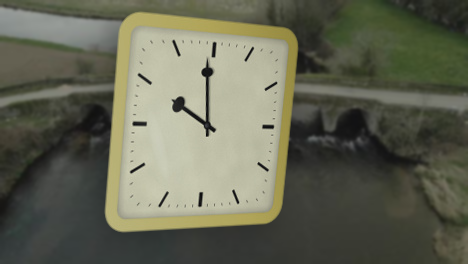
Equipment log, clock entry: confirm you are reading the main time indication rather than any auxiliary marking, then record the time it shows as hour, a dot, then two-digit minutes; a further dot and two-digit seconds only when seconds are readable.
9.59
